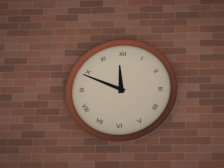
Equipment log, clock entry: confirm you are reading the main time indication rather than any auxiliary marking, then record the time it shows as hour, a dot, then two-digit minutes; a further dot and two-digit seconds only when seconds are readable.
11.49
